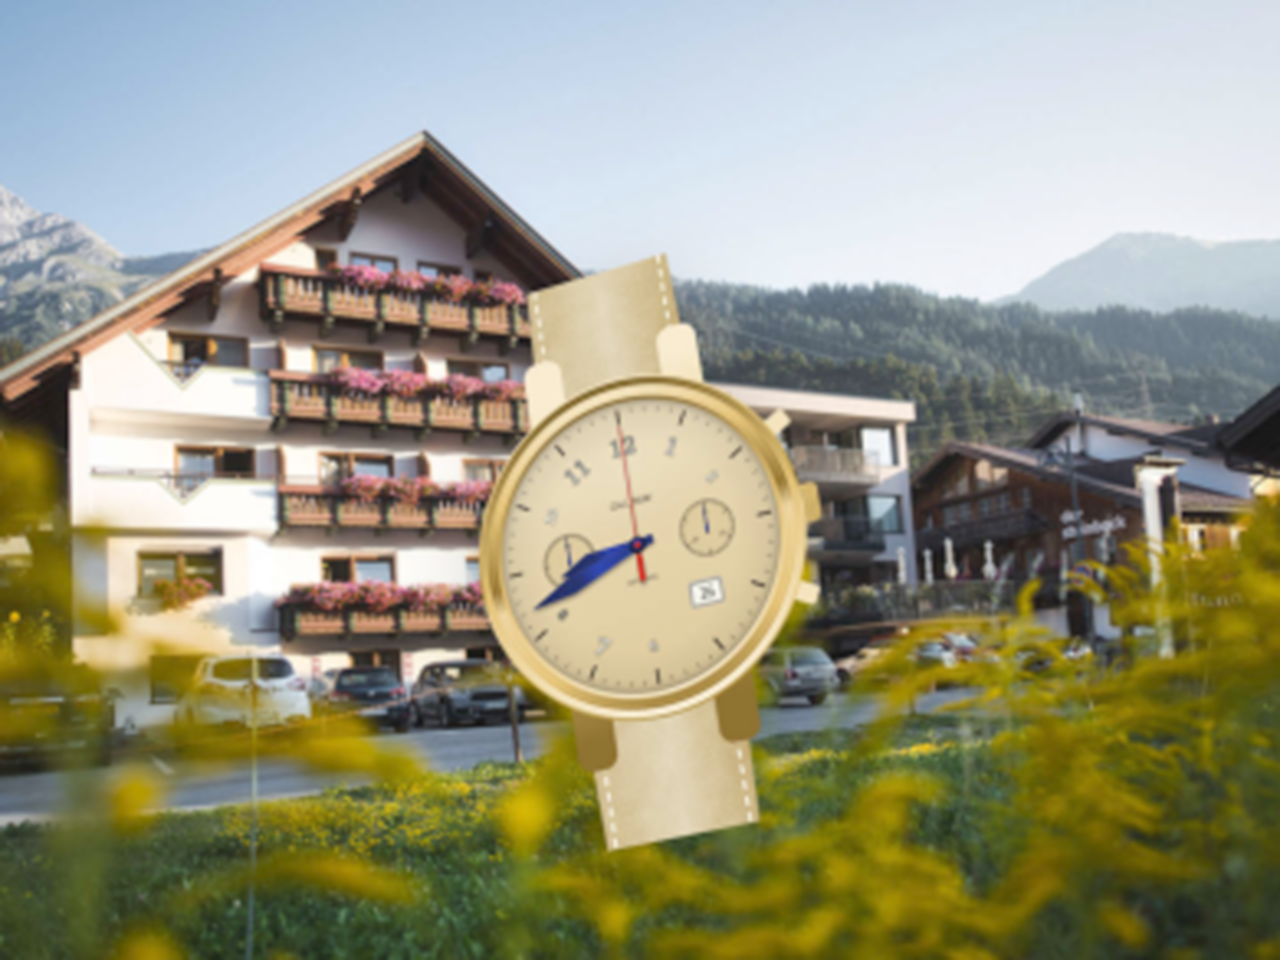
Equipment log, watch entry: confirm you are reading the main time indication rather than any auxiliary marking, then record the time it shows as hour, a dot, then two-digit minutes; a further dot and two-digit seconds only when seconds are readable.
8.42
